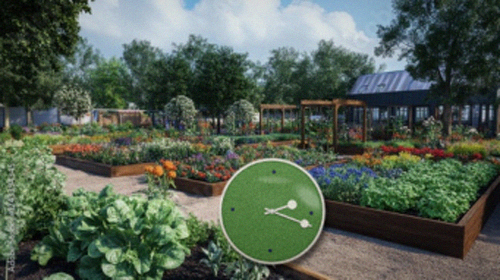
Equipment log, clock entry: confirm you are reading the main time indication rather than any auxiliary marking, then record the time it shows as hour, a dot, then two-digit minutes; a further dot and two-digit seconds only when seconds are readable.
2.18
